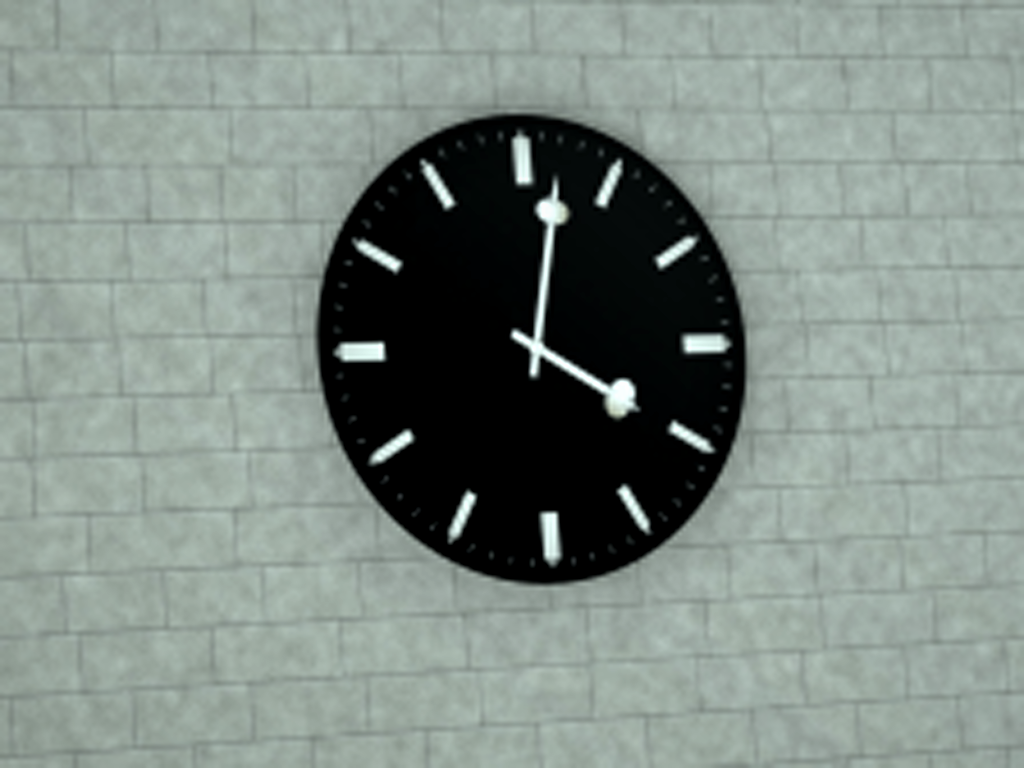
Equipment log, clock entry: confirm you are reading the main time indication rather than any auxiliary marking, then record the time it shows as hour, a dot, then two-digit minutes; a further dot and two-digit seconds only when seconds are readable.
4.02
